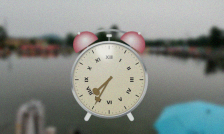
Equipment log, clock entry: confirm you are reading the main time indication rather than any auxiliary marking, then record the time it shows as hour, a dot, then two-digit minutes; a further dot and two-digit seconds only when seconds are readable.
7.35
